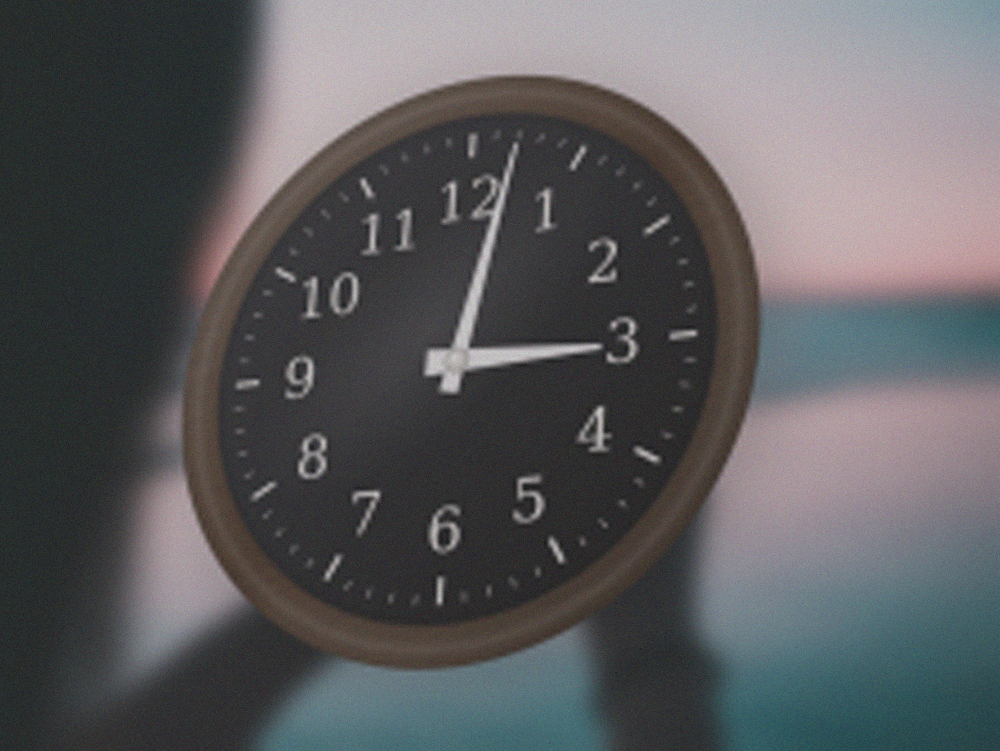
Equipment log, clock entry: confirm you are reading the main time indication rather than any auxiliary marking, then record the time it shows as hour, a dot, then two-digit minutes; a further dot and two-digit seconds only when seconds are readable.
3.02
